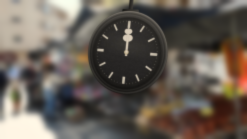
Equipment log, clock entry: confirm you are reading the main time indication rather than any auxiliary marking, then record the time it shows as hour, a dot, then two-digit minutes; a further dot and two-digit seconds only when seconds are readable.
12.00
